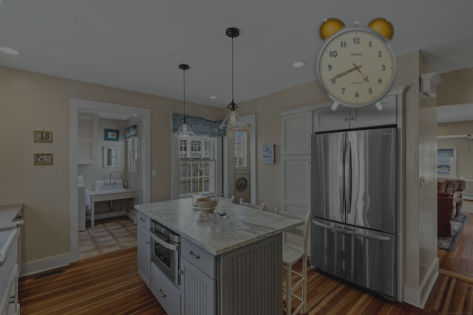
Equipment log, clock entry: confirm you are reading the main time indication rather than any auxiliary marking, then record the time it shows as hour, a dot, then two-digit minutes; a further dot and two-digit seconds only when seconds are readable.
4.41
